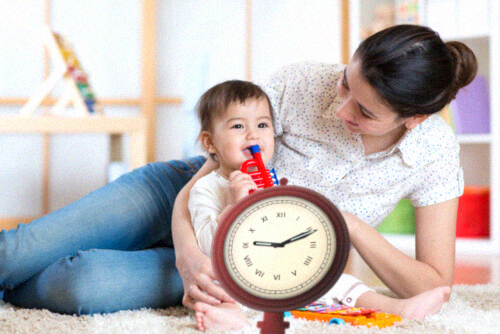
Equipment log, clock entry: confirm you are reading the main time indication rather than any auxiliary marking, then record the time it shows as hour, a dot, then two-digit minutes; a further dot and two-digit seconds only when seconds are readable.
9.11
